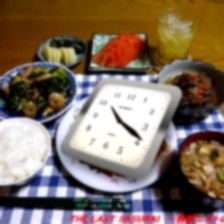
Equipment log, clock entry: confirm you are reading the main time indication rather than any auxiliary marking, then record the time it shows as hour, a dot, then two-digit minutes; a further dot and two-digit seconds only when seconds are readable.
10.19
